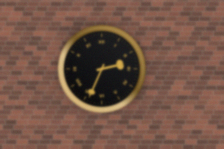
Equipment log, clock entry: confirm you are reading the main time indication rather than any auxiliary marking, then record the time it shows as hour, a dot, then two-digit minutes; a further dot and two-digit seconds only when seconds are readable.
2.34
